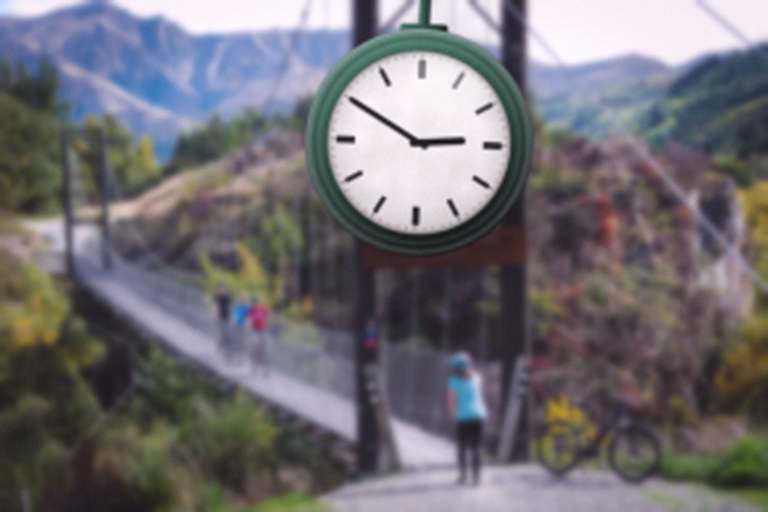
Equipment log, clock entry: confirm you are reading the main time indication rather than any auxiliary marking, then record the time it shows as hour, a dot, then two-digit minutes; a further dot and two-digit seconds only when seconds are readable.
2.50
